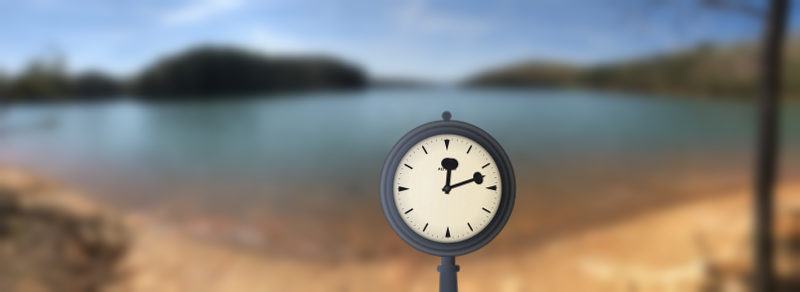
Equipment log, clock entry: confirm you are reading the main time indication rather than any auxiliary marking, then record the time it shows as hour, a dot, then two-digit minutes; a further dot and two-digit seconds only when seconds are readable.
12.12
